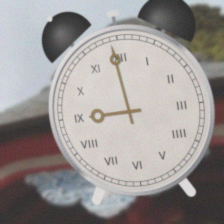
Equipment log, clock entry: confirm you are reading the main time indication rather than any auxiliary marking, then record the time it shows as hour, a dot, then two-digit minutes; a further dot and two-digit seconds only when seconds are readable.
8.59
